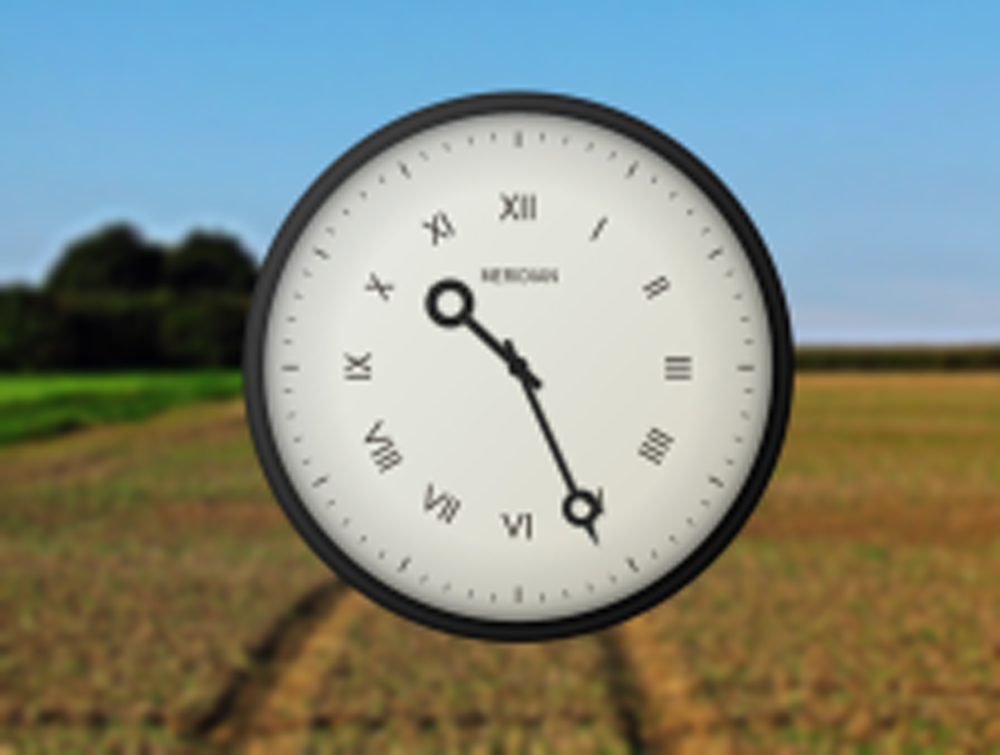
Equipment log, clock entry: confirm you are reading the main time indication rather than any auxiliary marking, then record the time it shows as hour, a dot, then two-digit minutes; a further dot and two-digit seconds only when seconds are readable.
10.26
